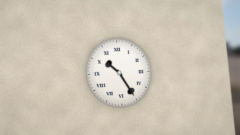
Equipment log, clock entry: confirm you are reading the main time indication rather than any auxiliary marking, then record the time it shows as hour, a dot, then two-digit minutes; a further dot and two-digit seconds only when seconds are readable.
10.25
